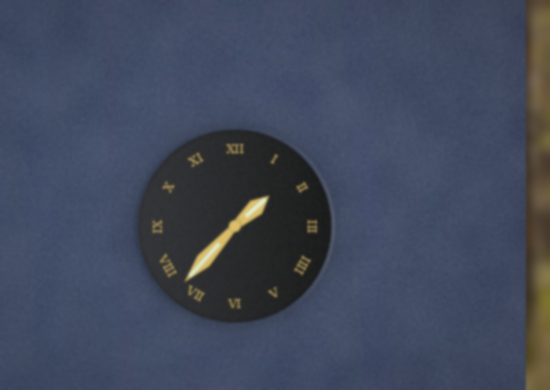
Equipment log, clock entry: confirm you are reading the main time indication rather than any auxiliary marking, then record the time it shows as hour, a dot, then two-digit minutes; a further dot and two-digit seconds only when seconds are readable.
1.37
